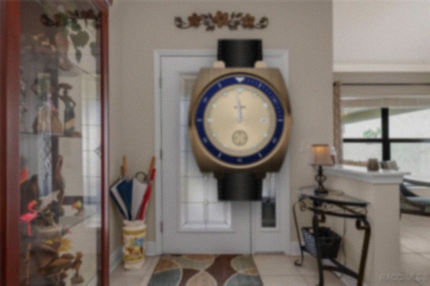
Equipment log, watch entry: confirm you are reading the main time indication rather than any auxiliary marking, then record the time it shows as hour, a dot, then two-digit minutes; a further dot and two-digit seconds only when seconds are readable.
11.59
